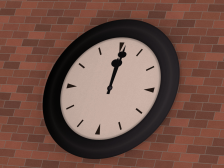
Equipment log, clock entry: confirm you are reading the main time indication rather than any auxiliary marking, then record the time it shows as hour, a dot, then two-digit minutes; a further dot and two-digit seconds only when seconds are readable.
12.01
